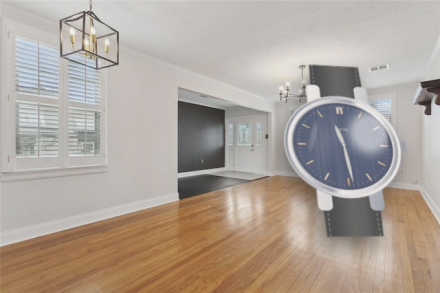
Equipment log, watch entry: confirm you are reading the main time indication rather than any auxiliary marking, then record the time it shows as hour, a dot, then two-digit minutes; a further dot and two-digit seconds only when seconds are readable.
11.29
